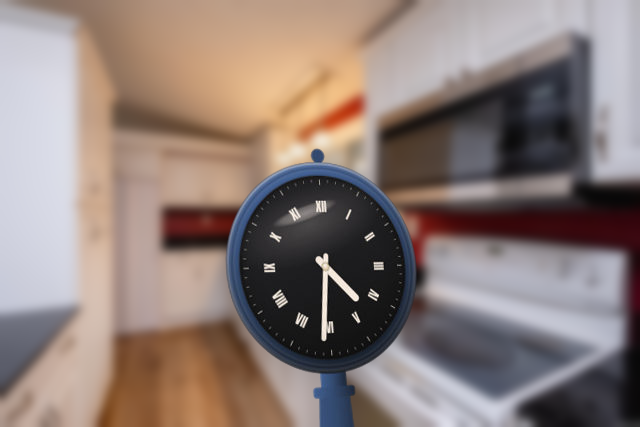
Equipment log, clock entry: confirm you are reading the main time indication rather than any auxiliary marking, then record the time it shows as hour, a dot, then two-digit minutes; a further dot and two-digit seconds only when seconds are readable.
4.31
